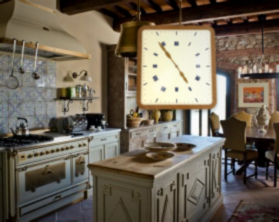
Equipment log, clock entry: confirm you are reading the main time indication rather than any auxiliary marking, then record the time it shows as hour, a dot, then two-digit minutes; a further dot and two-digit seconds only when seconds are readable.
4.54
